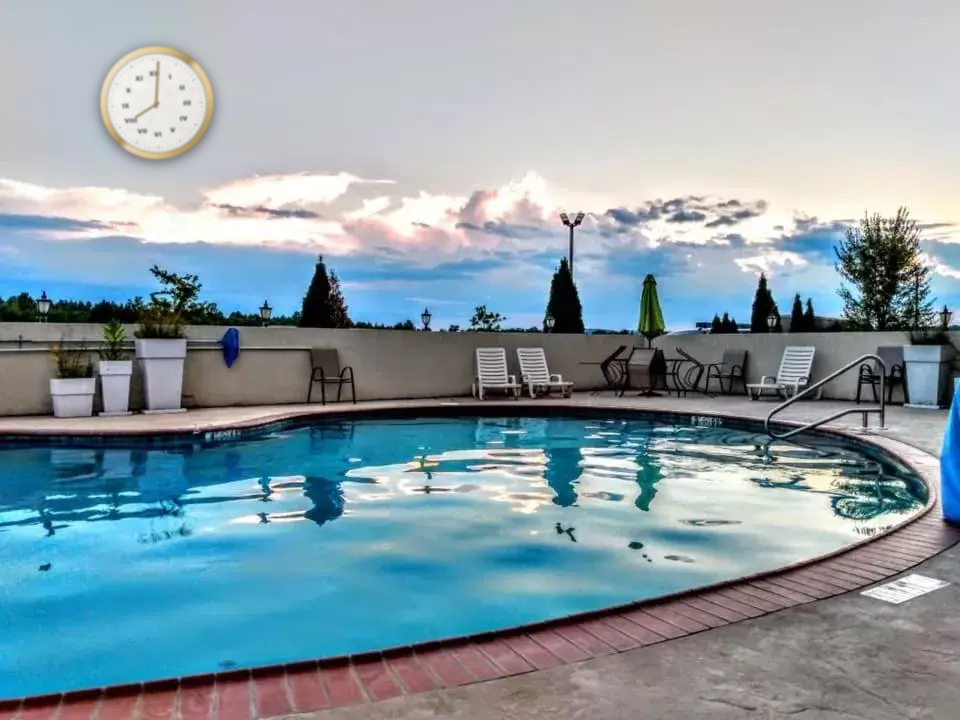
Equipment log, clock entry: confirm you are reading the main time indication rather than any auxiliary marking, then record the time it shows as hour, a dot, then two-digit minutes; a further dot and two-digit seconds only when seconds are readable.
8.01
